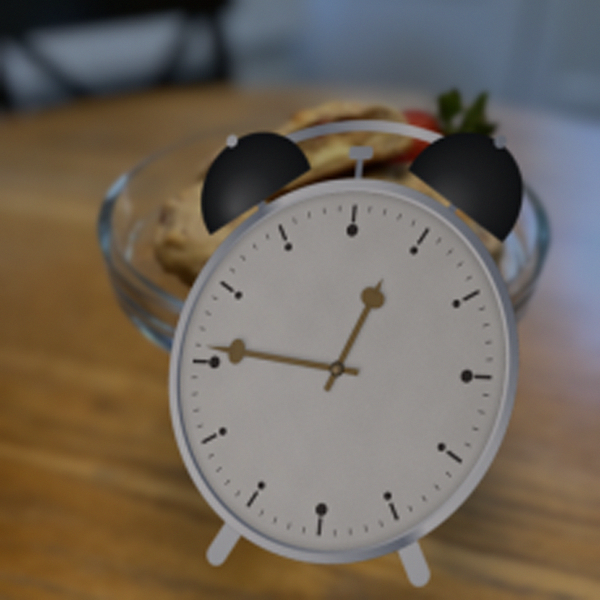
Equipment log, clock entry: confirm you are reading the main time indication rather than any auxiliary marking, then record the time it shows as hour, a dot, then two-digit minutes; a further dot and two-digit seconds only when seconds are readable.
12.46
